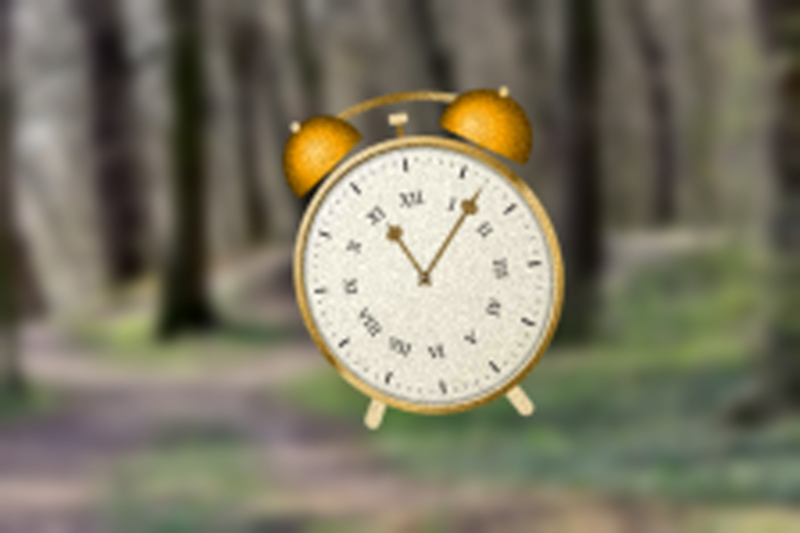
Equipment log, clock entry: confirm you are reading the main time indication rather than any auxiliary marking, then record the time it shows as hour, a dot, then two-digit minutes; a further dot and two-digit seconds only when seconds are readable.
11.07
